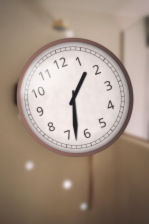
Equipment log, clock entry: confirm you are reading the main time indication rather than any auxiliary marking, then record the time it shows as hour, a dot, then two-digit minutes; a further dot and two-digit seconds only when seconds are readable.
1.33
